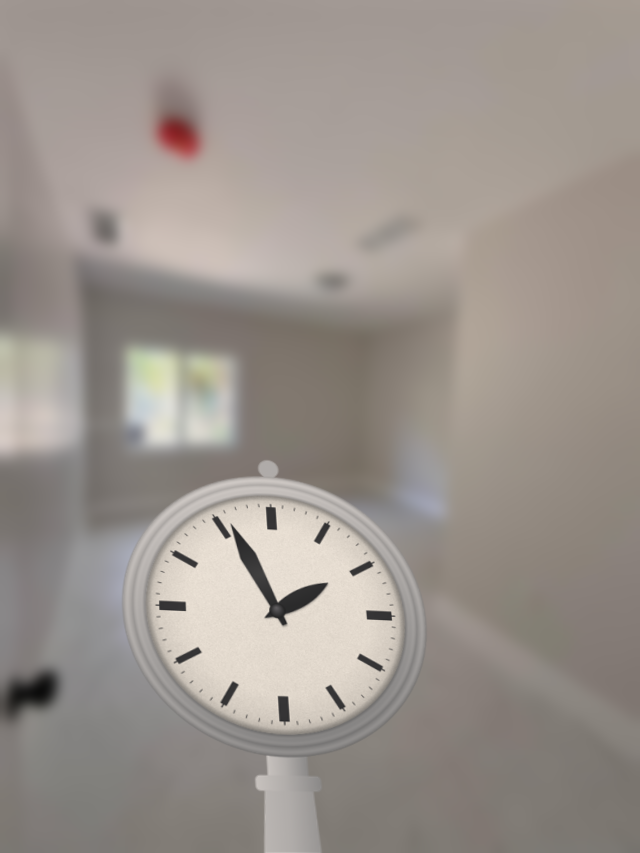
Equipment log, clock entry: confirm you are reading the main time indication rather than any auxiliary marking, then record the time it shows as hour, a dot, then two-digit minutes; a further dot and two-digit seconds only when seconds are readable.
1.56
